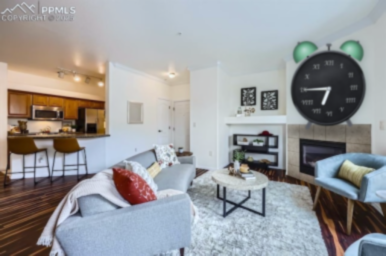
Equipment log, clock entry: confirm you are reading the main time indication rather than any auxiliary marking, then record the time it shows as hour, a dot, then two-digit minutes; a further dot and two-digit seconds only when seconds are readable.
6.45
